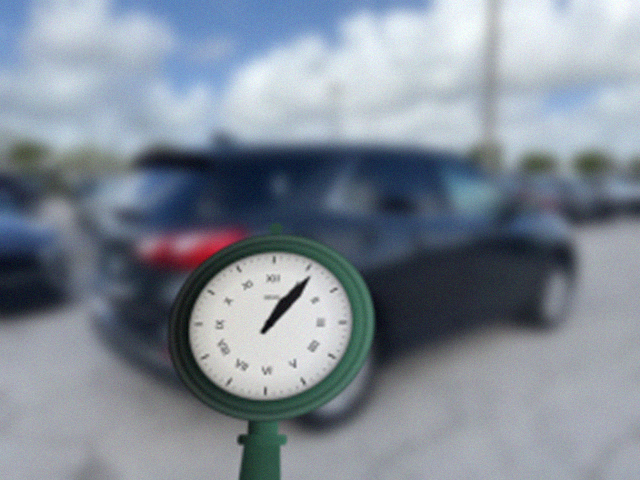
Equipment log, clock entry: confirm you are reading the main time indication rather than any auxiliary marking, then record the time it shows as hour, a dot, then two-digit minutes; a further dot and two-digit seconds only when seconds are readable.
1.06
